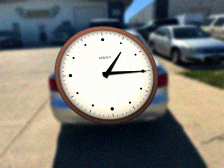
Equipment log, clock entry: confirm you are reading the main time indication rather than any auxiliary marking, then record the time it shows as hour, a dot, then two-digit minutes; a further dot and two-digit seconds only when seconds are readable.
1.15
